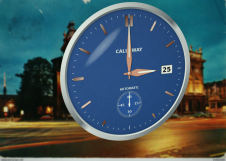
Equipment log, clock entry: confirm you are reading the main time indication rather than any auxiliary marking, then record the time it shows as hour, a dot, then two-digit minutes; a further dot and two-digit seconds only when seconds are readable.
3.00
